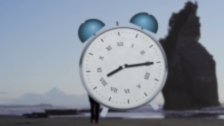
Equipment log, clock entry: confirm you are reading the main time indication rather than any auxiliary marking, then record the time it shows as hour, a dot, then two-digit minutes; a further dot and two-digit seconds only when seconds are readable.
8.15
